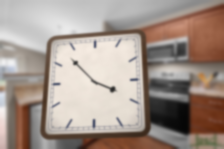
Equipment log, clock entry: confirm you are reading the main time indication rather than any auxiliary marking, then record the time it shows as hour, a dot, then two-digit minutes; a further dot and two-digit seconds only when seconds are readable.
3.53
